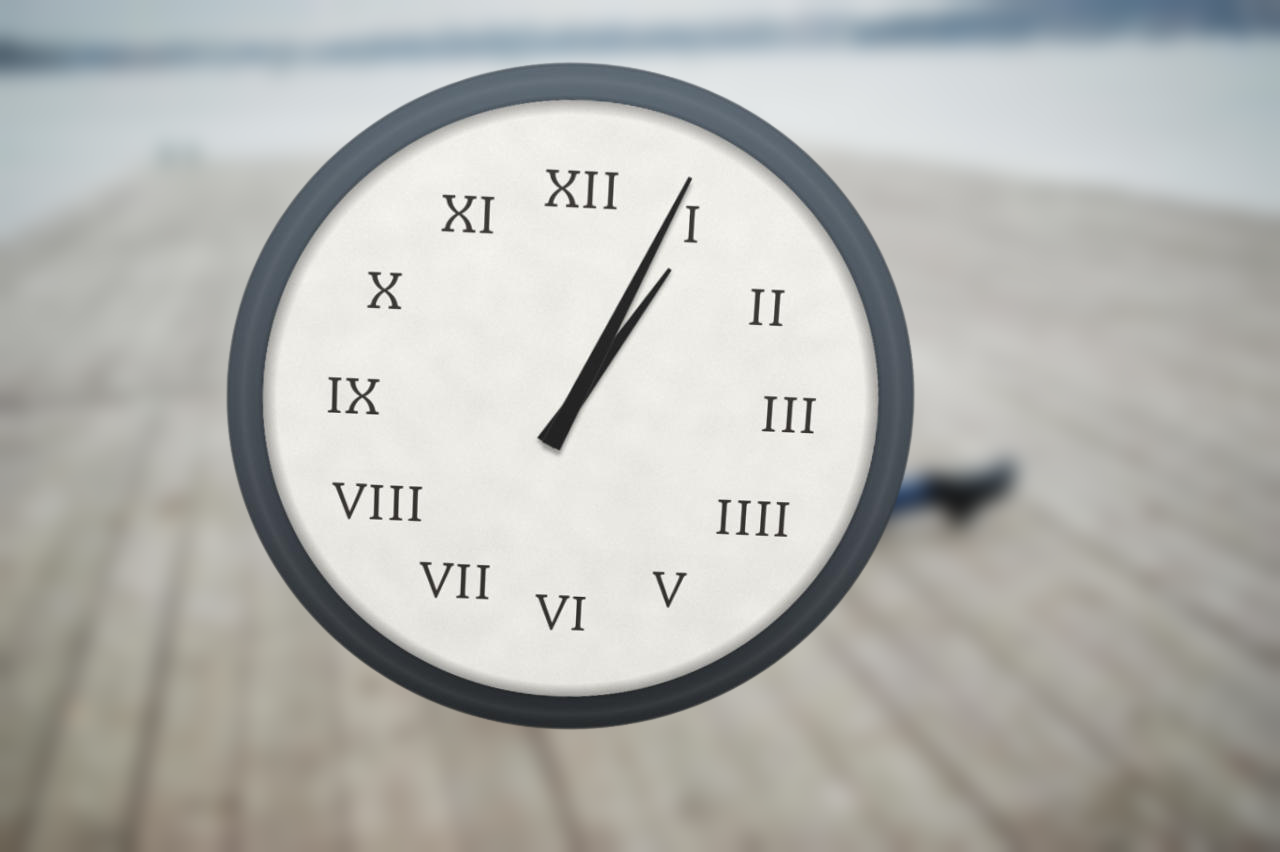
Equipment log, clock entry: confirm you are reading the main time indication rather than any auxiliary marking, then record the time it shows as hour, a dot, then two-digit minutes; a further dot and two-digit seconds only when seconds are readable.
1.04
